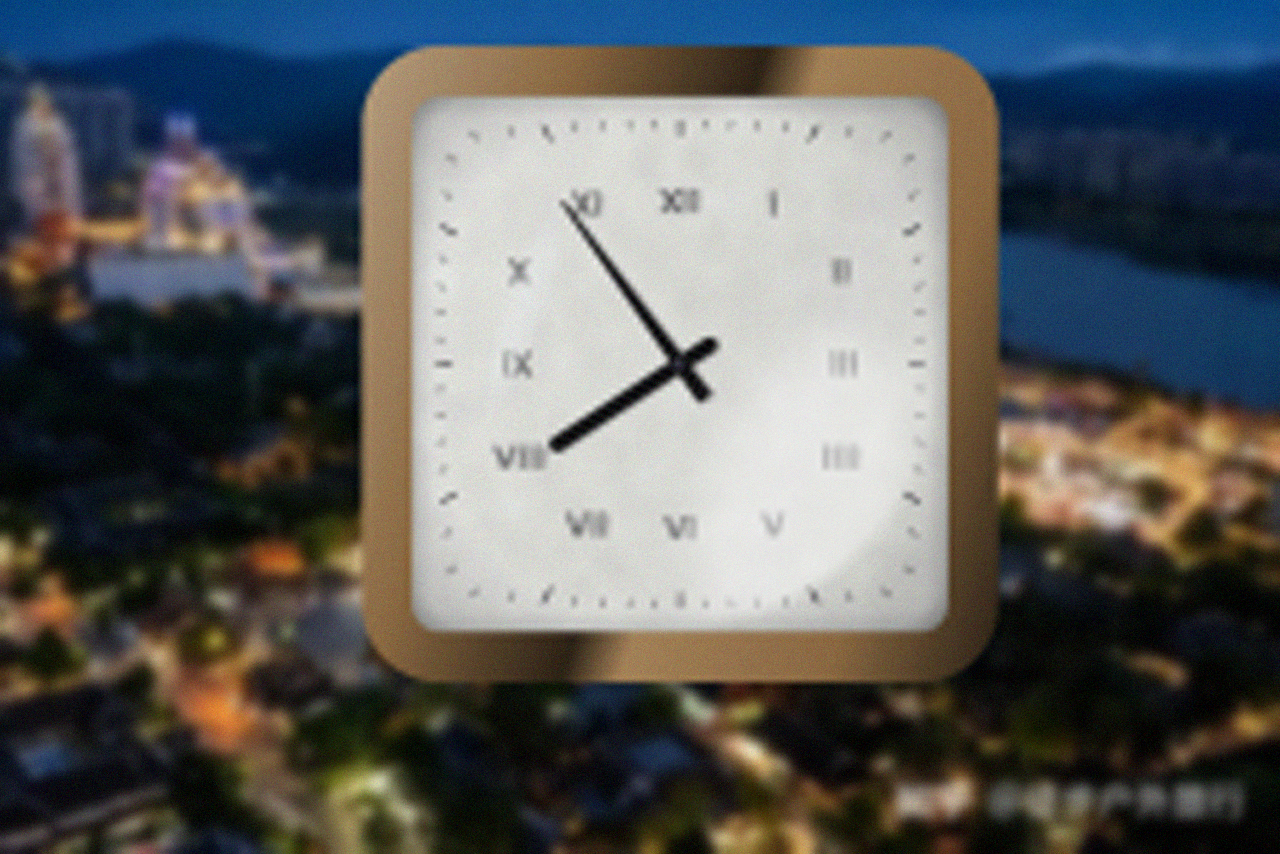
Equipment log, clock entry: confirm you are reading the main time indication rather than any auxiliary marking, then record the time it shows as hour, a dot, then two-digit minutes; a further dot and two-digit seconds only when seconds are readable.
7.54
